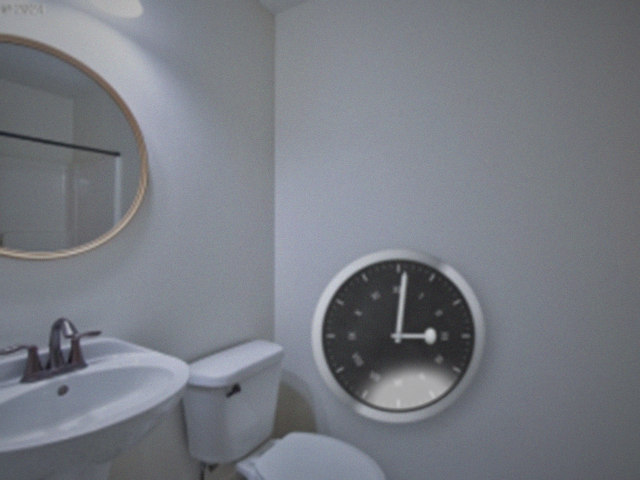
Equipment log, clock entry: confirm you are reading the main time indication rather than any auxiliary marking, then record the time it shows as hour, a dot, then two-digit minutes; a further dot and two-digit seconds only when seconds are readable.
3.01
